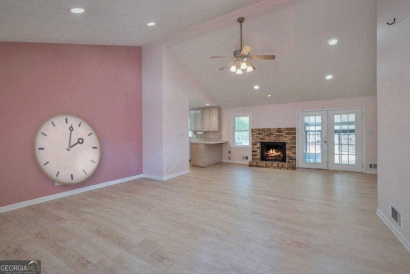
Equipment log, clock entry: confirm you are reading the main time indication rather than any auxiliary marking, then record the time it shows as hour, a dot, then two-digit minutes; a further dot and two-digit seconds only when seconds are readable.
2.02
